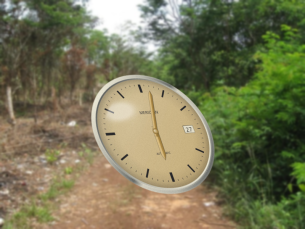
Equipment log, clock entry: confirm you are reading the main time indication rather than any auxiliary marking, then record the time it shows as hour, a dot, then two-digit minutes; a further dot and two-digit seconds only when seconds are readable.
6.02
